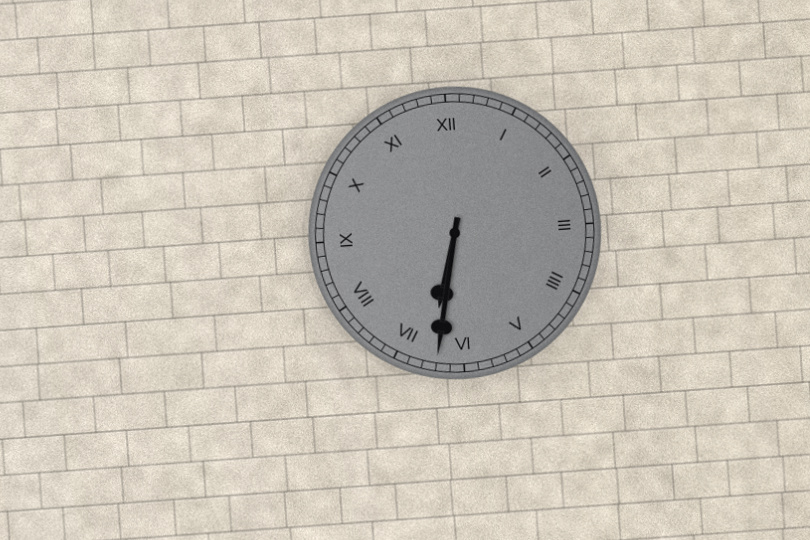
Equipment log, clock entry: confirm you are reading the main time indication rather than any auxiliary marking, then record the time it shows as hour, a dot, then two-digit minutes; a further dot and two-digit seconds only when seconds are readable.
6.32
